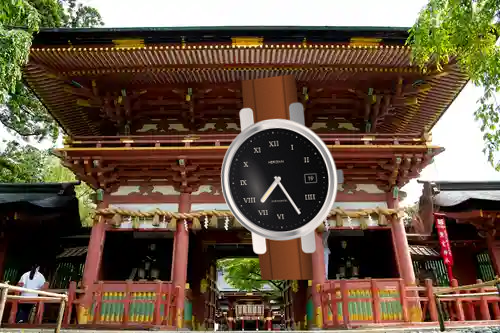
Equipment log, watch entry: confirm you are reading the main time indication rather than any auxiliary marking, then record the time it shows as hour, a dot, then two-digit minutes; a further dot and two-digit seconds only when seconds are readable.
7.25
